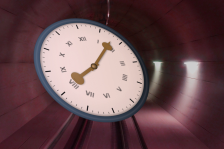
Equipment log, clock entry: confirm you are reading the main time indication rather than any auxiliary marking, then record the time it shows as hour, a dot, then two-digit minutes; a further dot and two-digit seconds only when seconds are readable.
8.08
